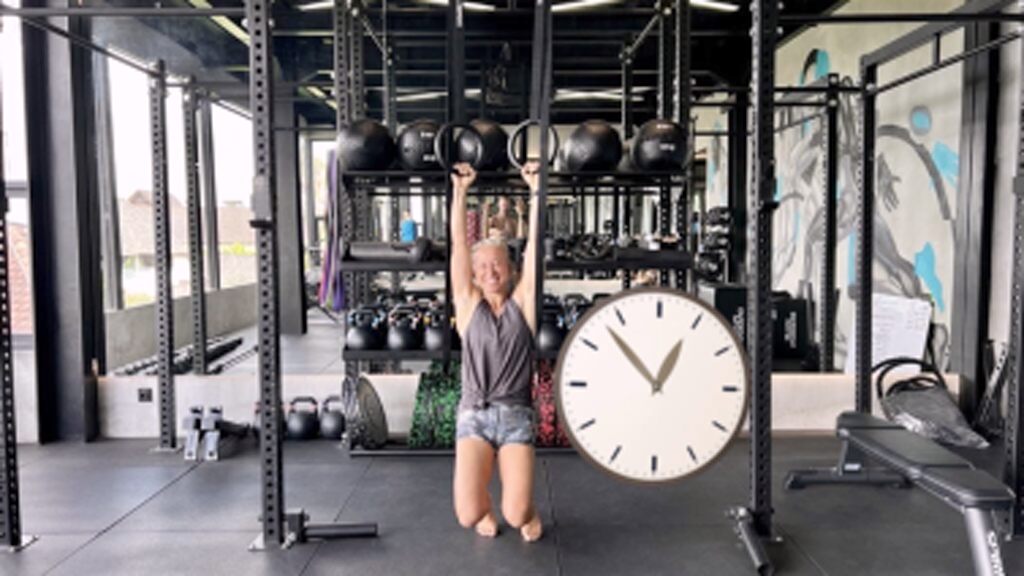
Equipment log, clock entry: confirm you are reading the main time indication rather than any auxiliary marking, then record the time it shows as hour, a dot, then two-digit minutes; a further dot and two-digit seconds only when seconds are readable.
12.53
